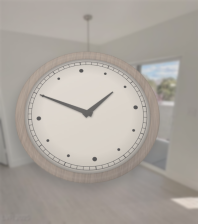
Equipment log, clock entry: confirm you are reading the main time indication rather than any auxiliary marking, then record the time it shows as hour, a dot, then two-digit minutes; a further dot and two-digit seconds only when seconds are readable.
1.50
